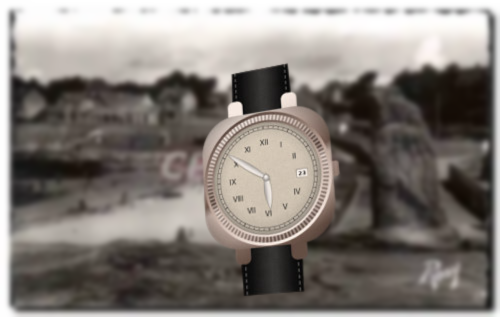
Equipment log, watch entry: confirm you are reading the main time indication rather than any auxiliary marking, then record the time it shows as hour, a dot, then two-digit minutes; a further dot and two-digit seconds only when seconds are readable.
5.51
